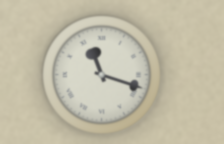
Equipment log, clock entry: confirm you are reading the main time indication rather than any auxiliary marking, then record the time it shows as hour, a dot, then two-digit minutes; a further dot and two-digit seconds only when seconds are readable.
11.18
